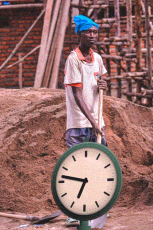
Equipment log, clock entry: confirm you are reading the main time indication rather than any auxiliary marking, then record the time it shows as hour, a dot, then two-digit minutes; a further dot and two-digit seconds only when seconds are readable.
6.47
